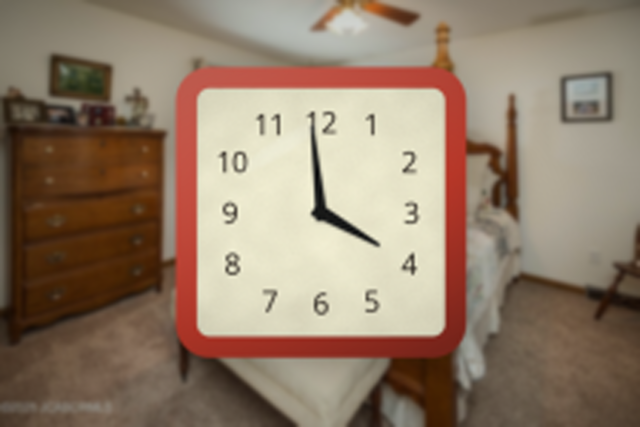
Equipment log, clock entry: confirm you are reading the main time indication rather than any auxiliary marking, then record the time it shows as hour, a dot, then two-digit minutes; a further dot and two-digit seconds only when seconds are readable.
3.59
